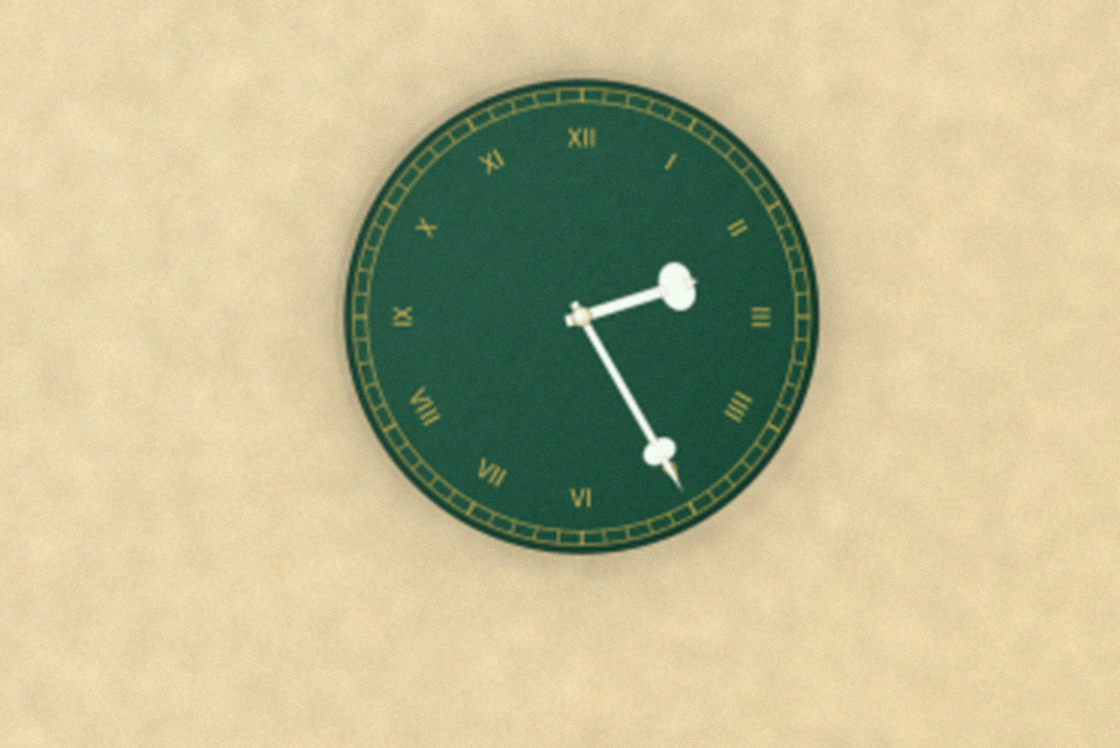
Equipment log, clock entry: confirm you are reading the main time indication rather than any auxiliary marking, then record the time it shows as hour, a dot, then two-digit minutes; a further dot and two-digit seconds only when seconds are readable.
2.25
